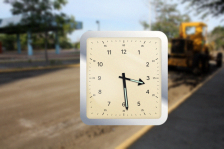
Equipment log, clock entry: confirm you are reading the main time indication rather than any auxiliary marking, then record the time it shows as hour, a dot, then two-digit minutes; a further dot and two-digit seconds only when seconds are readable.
3.29
